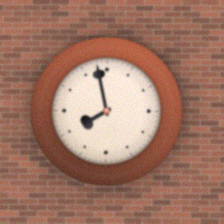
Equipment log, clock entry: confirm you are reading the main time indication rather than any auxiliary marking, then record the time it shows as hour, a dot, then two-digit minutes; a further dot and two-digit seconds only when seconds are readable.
7.58
